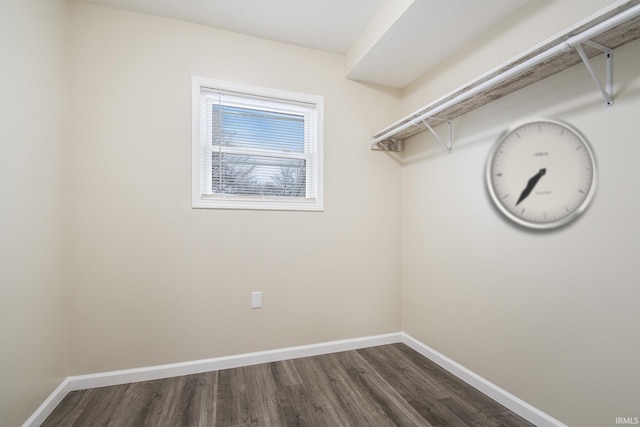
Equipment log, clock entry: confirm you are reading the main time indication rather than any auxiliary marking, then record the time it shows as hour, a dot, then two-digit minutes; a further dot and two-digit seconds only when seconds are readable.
7.37
